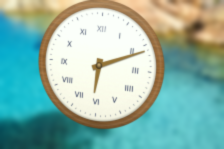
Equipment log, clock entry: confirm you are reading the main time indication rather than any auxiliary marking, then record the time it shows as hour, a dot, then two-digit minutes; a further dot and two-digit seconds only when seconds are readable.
6.11
